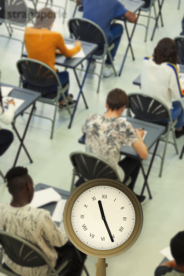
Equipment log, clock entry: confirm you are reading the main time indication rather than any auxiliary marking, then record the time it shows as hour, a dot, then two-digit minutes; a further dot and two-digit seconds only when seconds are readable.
11.26
